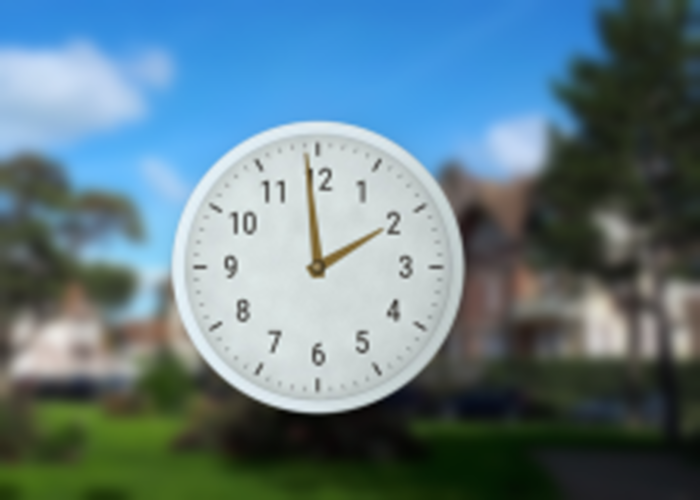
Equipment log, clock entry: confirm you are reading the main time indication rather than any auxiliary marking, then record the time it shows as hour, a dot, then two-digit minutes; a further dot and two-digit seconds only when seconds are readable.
1.59
